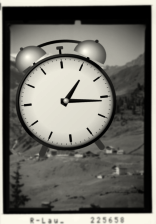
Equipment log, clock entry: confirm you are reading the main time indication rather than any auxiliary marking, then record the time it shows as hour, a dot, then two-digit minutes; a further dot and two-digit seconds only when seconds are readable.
1.16
